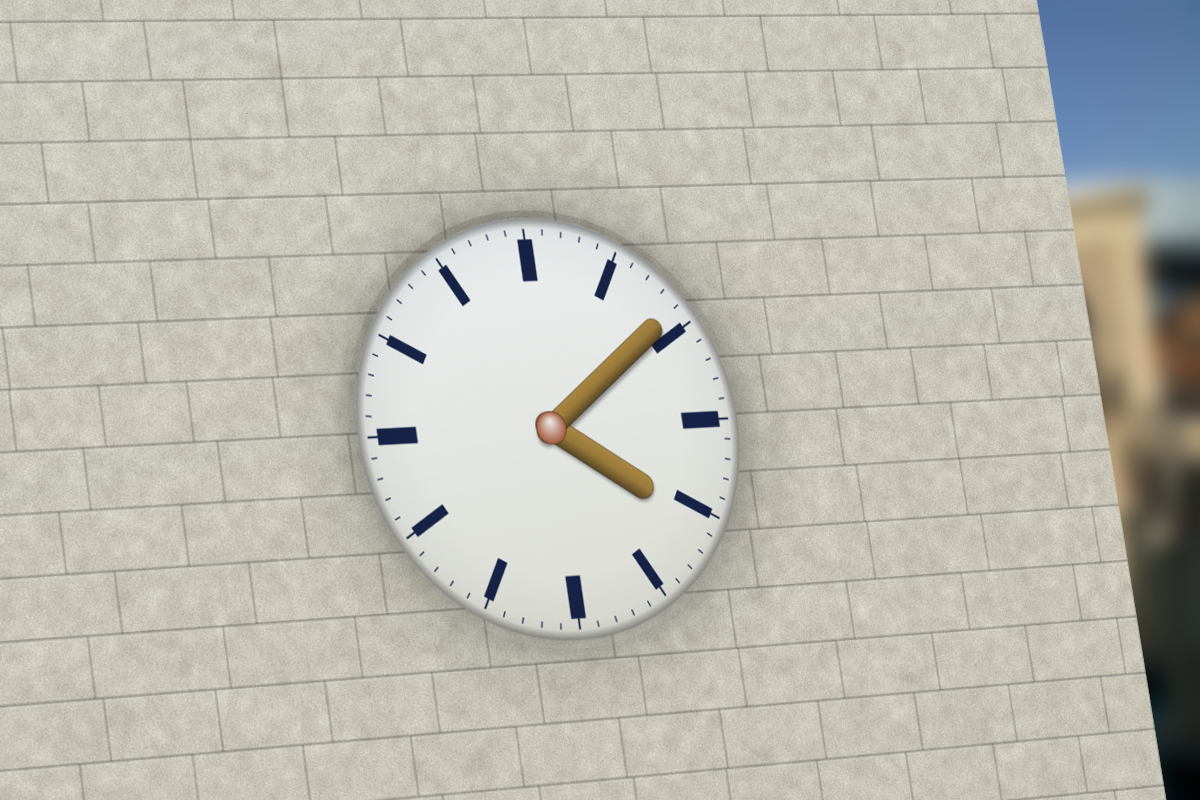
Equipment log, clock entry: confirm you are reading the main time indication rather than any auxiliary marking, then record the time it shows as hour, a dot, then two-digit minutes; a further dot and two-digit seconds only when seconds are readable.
4.09
